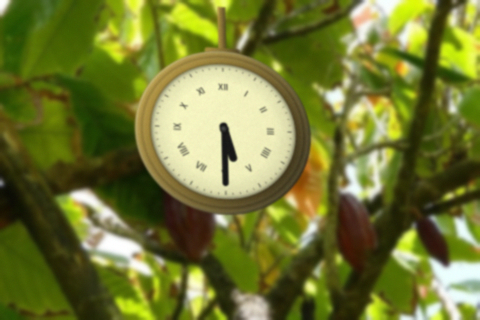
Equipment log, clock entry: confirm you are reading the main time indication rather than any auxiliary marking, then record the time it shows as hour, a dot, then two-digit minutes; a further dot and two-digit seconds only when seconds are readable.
5.30
